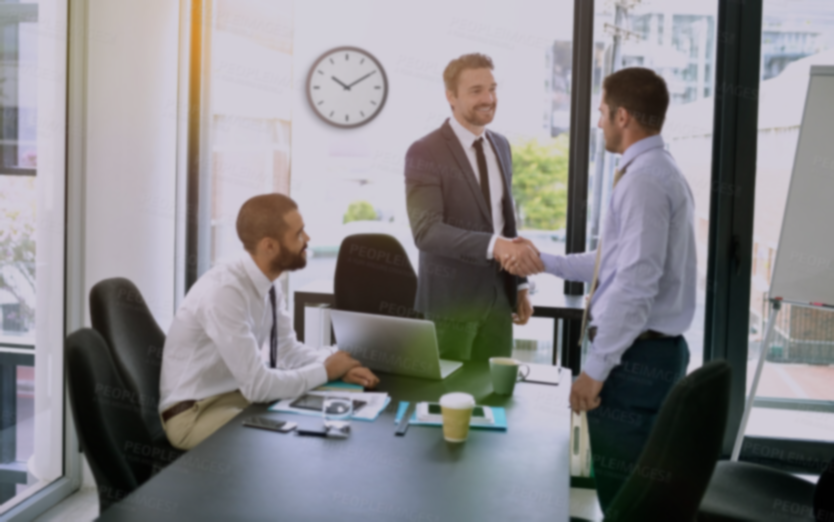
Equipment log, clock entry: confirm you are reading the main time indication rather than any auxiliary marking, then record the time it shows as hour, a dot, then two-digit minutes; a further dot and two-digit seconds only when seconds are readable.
10.10
